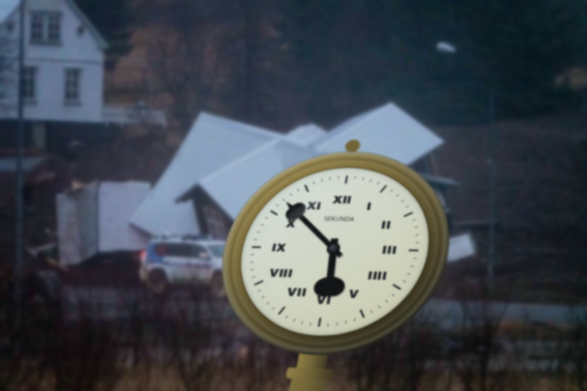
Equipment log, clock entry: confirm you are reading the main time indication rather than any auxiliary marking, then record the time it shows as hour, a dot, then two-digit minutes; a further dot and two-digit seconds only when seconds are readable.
5.52
